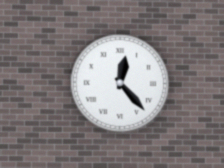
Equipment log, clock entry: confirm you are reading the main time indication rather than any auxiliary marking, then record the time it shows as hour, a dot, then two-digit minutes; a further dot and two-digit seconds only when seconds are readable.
12.23
